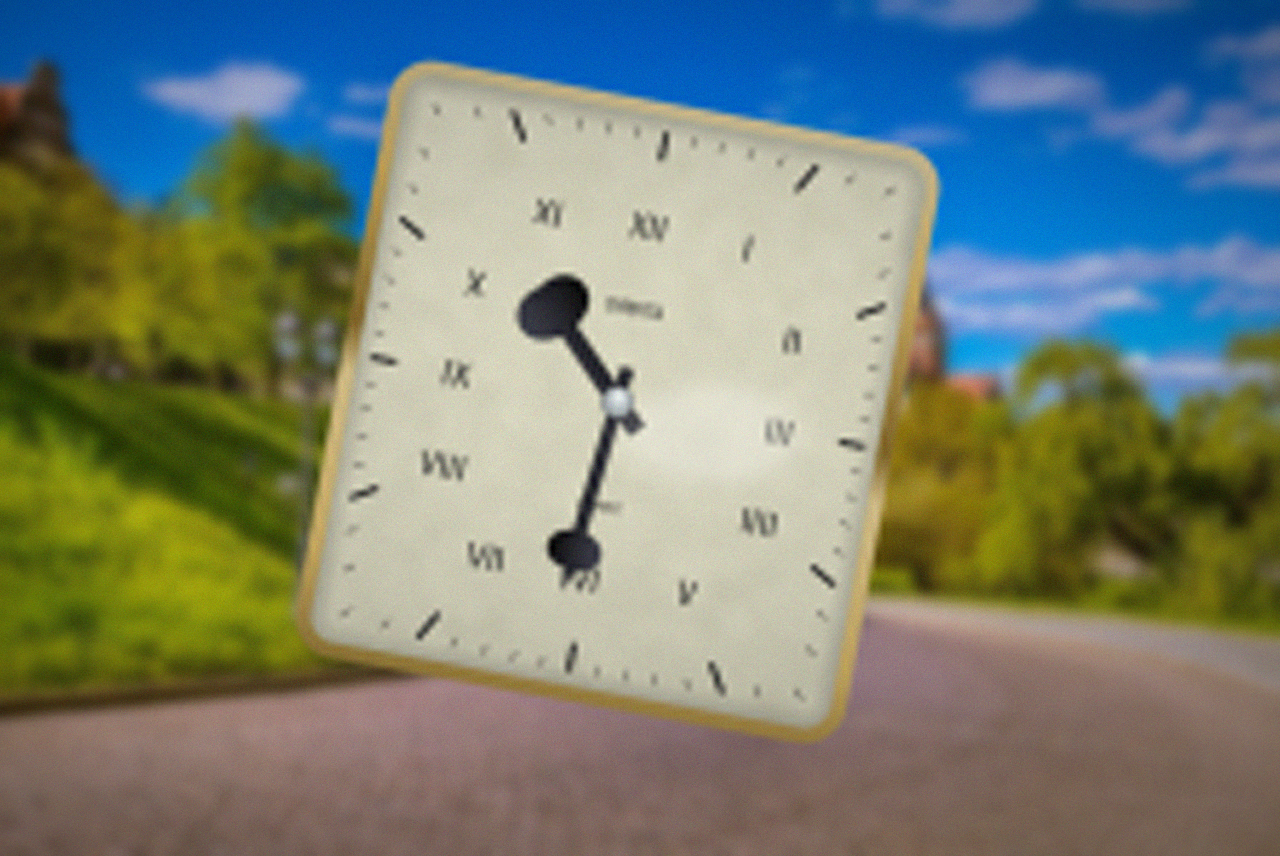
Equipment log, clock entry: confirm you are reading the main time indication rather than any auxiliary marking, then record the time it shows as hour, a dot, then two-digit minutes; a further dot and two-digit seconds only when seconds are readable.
10.31
